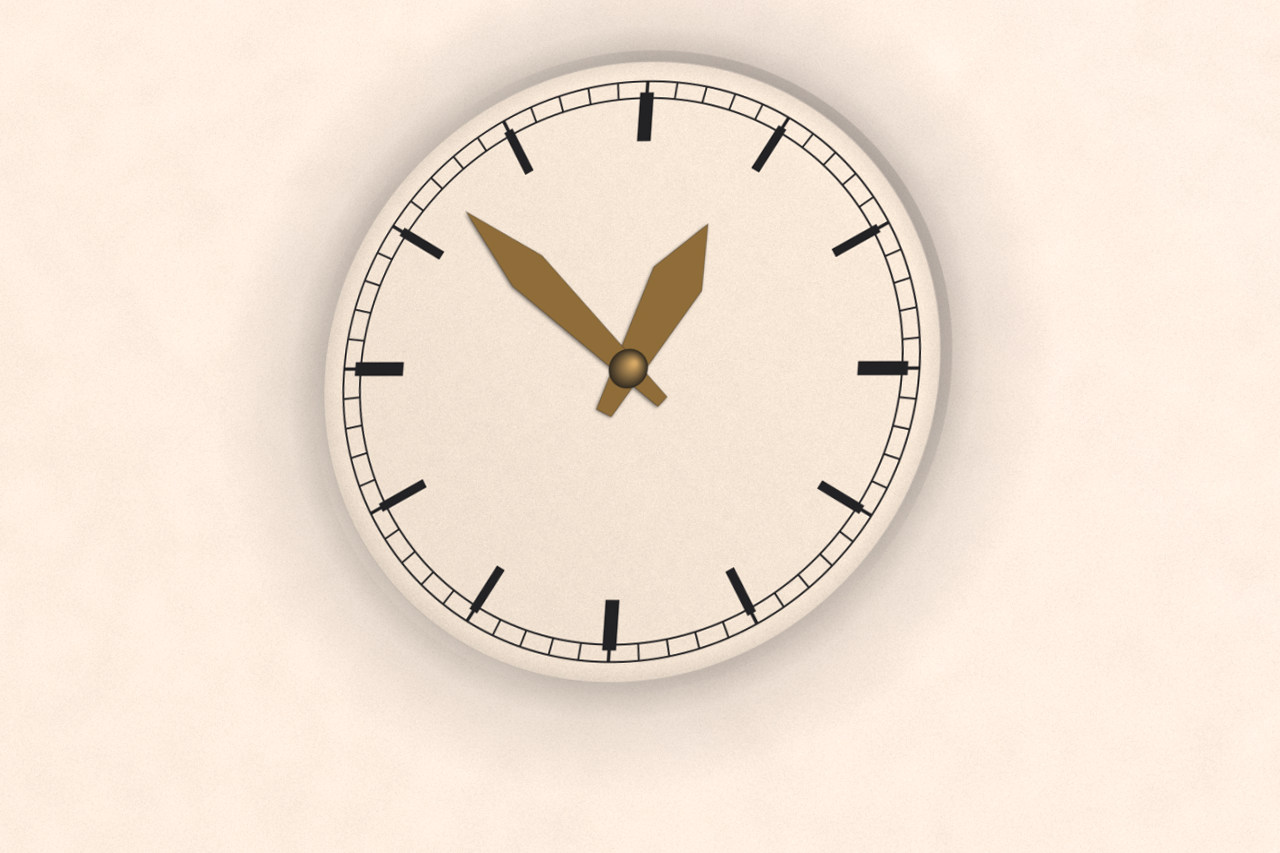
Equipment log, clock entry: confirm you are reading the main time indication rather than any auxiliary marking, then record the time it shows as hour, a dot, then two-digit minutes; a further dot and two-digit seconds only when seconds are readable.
12.52
